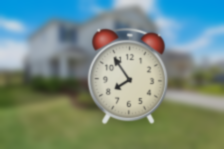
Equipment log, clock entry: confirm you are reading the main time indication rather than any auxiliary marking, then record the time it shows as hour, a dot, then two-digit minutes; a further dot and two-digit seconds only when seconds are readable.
7.54
